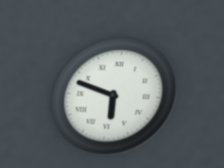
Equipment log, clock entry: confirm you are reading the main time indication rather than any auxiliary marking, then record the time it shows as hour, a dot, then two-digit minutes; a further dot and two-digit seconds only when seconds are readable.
5.48
